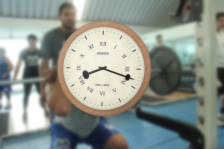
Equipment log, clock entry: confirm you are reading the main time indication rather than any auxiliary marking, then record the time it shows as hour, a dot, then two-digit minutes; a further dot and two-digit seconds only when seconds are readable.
8.18
